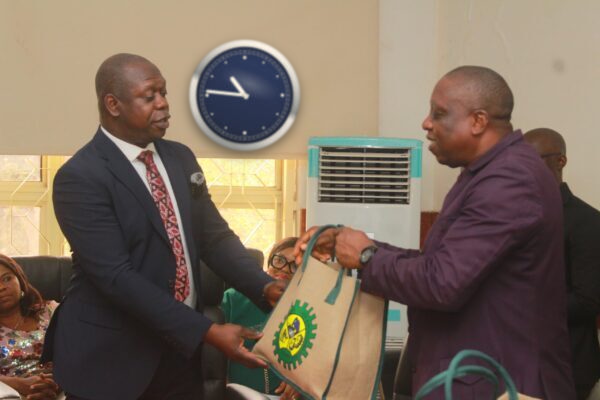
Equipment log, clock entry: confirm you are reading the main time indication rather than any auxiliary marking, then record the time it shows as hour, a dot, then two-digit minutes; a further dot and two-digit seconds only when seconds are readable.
10.46
